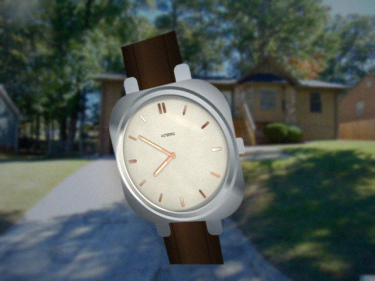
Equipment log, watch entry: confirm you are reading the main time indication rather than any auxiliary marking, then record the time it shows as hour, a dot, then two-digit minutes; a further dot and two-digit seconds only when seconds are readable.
7.51
